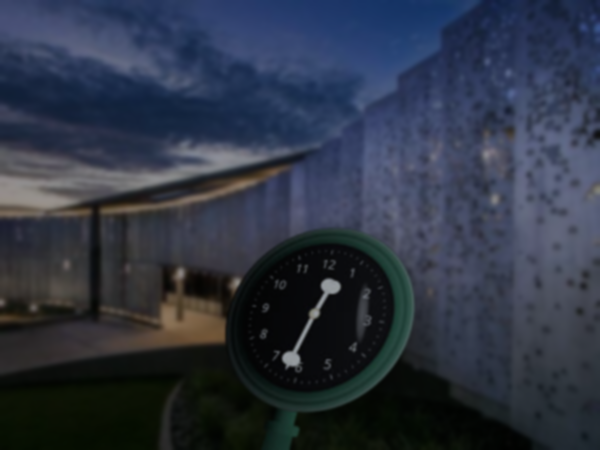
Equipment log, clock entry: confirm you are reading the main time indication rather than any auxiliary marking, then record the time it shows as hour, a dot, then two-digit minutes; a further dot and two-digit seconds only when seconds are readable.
12.32
